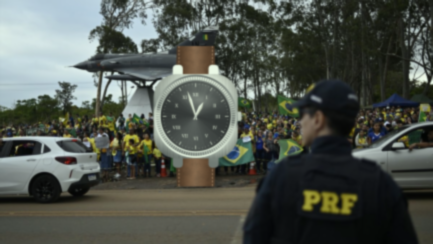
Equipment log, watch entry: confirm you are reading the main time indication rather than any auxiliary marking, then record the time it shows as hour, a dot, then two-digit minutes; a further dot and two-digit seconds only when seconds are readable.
12.57
